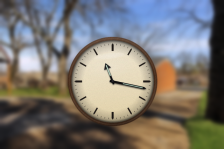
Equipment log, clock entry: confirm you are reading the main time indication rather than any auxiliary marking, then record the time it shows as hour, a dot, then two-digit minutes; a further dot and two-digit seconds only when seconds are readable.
11.17
